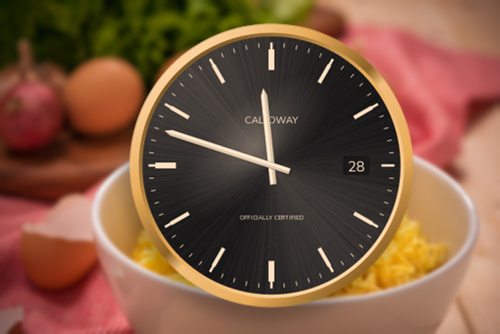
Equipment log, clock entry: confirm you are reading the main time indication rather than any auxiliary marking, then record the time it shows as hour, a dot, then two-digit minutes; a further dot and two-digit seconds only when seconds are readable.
11.48
